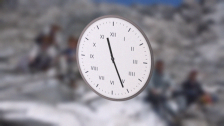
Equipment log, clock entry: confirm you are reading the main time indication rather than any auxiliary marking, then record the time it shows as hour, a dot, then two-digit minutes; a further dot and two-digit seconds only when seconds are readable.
11.26
